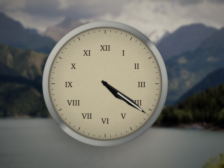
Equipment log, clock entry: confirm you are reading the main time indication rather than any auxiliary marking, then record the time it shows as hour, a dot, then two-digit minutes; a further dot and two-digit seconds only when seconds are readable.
4.21
